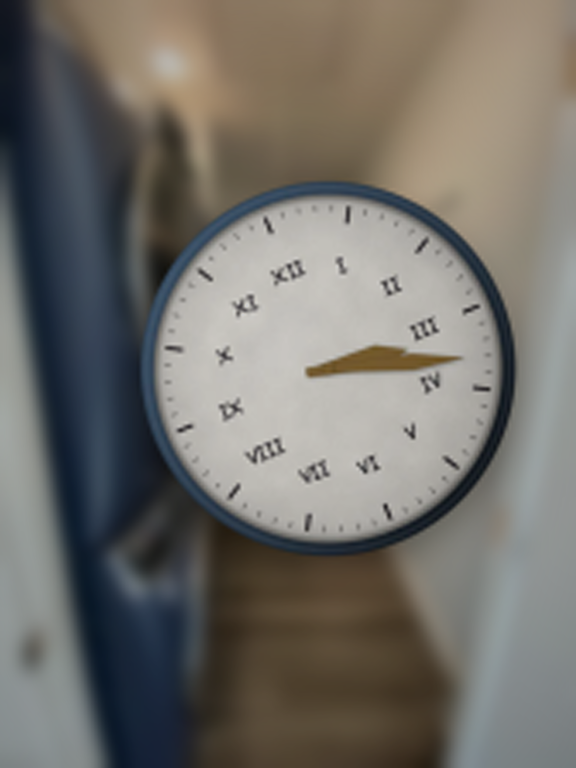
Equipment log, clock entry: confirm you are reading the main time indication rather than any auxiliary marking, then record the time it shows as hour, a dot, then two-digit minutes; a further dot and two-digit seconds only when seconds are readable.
3.18
